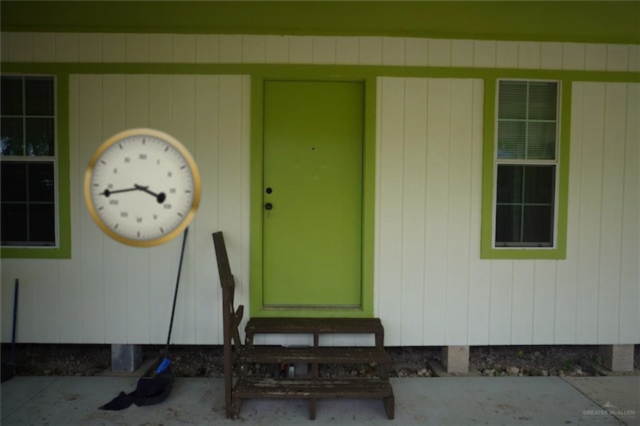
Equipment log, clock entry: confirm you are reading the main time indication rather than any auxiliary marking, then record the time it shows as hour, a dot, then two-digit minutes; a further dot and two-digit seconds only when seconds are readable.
3.43
